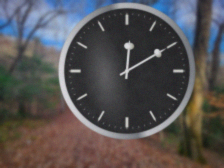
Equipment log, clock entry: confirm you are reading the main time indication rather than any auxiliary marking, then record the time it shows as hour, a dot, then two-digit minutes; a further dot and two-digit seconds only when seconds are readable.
12.10
